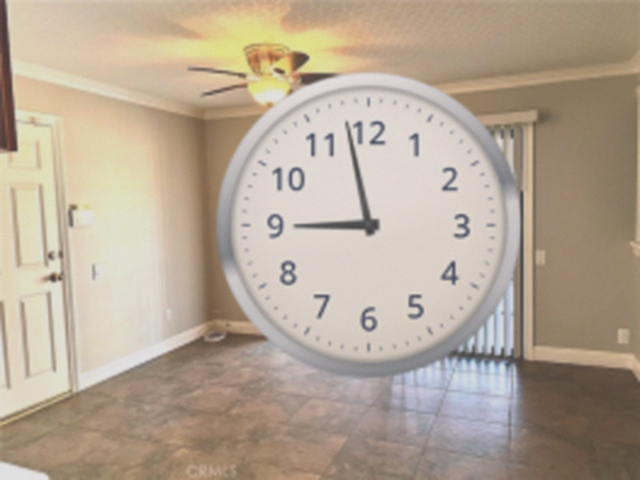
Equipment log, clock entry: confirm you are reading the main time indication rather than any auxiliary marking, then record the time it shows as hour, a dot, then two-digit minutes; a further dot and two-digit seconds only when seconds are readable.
8.58
